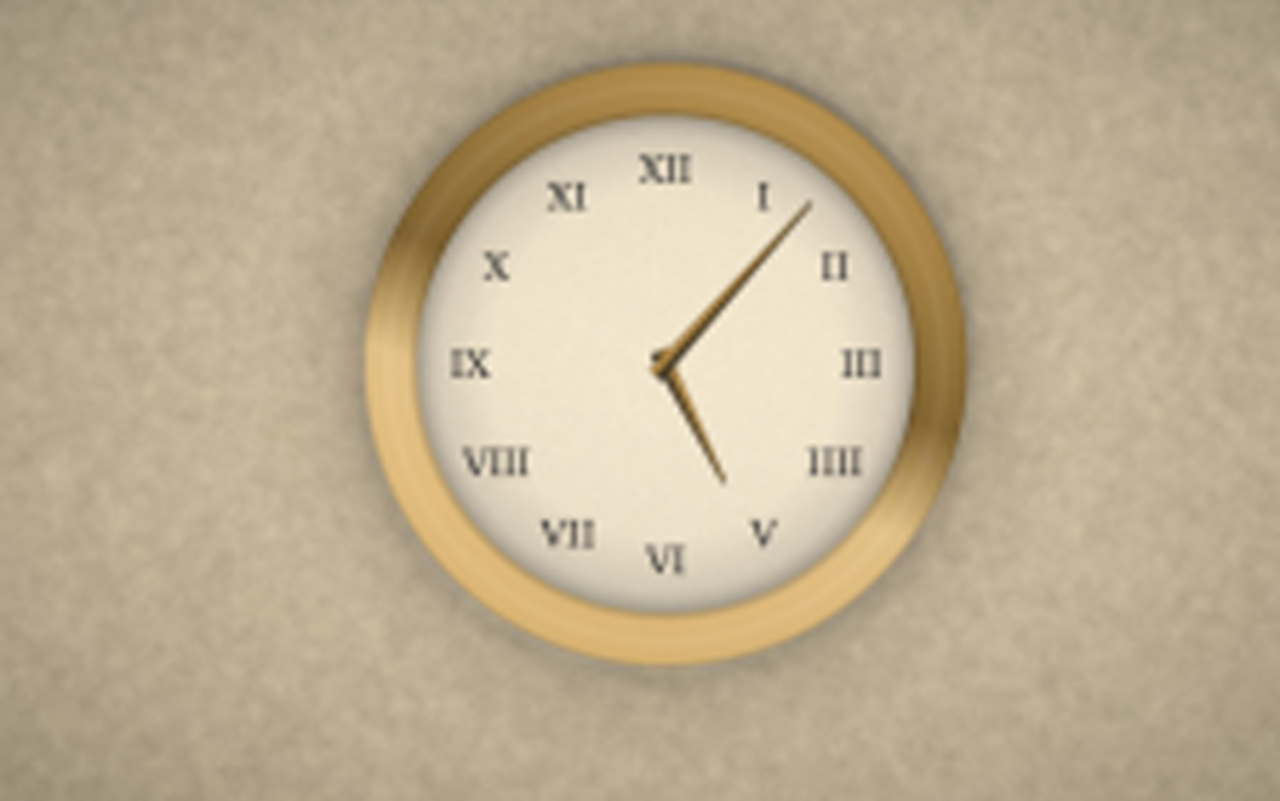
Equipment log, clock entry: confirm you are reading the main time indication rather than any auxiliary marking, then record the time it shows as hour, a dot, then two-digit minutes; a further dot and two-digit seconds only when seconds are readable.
5.07
